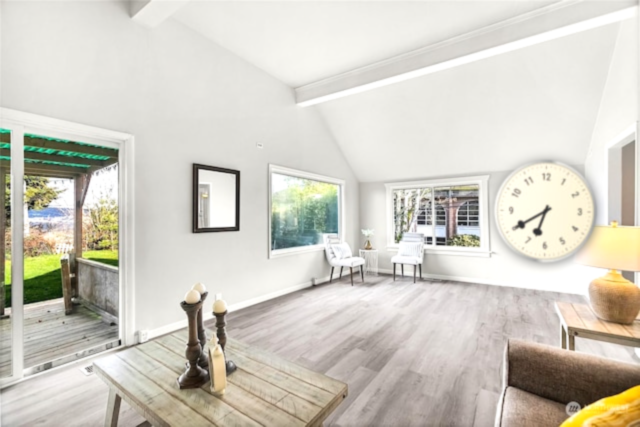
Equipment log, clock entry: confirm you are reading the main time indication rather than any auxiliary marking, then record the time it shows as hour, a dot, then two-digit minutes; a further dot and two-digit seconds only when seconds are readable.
6.40
